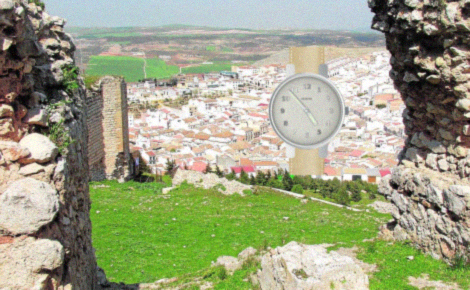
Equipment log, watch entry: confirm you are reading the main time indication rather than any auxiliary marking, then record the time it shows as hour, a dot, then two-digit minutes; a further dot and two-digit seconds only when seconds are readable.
4.53
